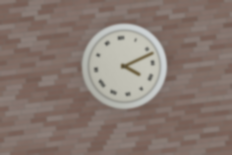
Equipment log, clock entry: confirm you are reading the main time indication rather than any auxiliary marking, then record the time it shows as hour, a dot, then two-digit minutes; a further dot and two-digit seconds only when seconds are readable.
4.12
